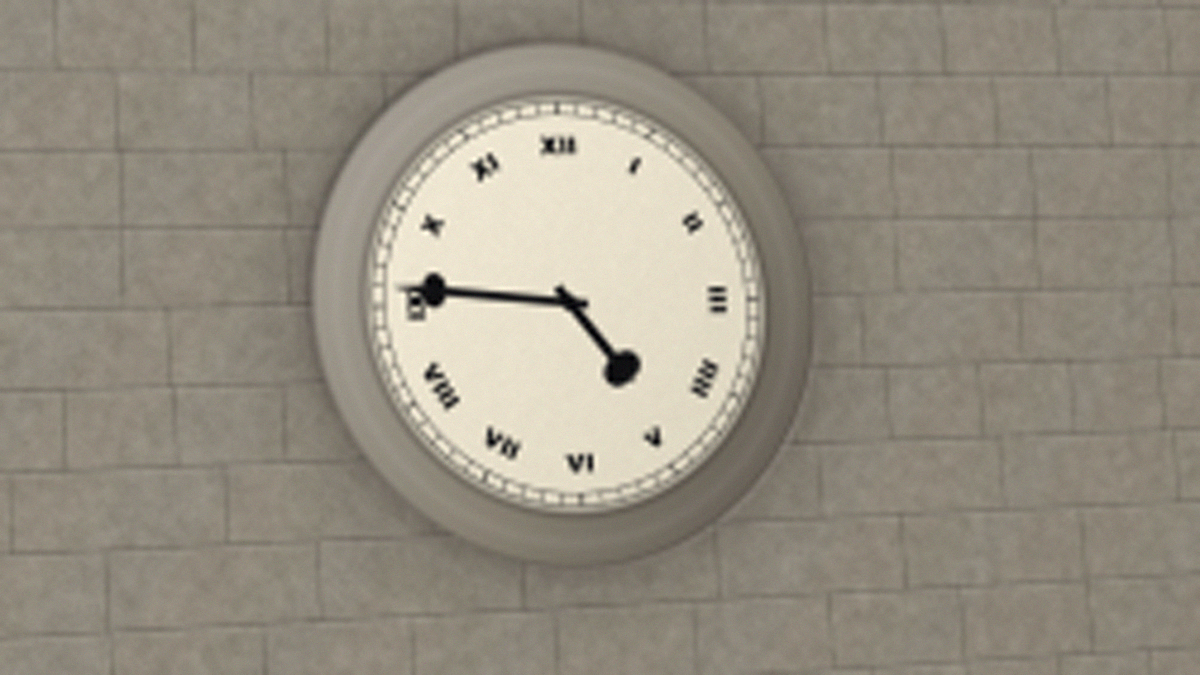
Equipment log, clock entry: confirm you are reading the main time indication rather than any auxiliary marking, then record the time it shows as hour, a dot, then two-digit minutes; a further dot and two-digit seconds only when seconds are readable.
4.46
